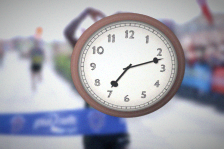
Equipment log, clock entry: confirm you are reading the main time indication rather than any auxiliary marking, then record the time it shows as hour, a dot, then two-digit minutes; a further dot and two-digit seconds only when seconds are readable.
7.12
